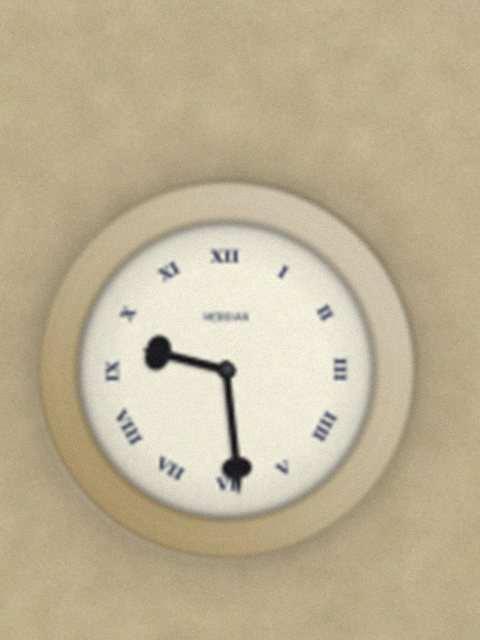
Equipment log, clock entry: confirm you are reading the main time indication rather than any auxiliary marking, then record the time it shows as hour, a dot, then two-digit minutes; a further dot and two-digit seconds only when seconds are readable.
9.29
